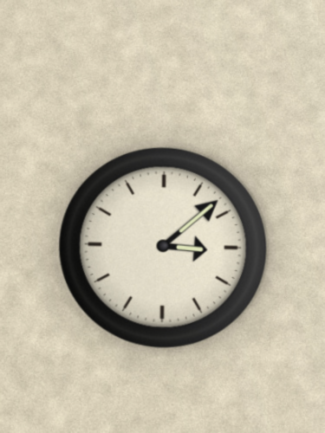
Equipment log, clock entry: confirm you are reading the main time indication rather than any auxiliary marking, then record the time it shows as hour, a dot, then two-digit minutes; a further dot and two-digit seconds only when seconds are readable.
3.08
